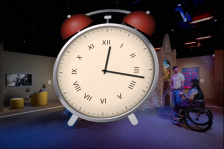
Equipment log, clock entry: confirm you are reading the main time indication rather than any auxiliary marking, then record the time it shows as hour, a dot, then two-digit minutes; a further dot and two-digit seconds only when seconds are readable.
12.17
